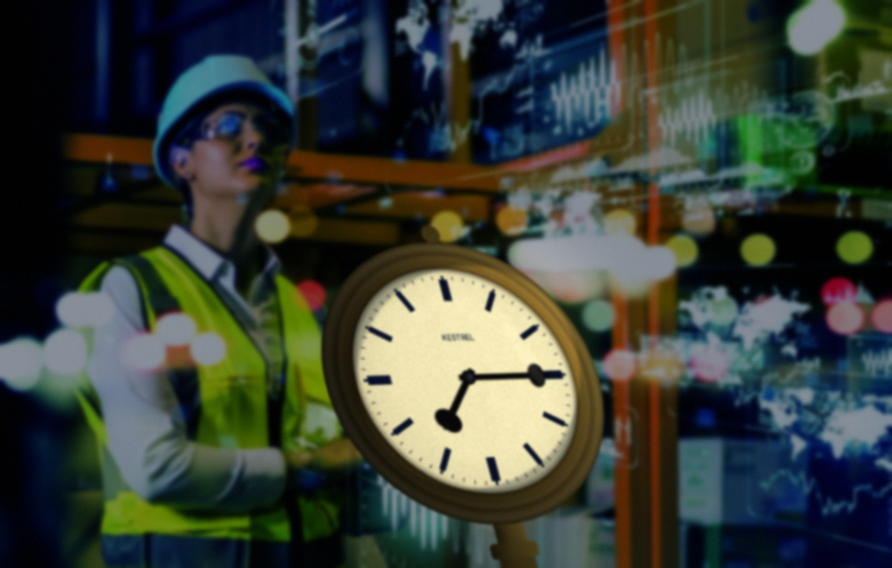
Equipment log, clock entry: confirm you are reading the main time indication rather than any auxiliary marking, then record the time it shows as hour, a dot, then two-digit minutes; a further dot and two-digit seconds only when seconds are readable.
7.15
